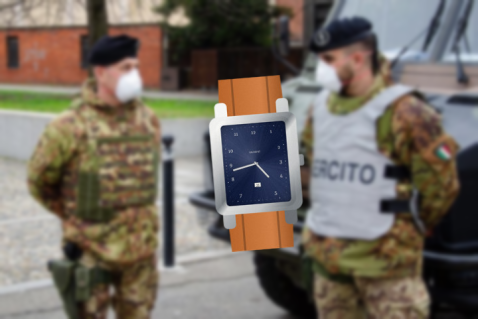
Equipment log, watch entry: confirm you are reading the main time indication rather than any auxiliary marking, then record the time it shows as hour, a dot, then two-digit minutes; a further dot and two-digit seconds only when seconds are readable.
4.43
